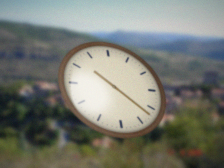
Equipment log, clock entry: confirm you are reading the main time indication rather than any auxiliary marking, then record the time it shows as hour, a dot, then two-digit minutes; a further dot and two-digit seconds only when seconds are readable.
10.22
